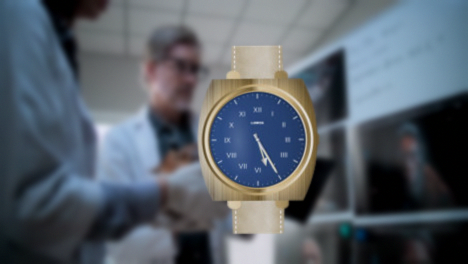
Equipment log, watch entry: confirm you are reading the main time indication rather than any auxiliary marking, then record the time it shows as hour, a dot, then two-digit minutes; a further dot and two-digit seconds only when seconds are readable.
5.25
